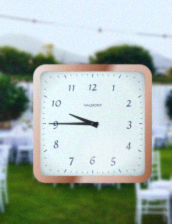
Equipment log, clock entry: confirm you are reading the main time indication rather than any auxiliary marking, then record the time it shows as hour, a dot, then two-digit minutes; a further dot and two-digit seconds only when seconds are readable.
9.45
